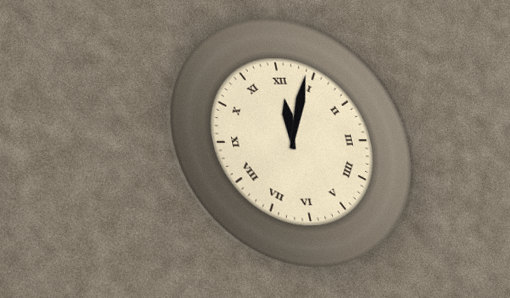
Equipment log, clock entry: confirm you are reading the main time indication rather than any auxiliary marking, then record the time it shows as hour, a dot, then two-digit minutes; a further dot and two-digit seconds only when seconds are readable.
12.04
